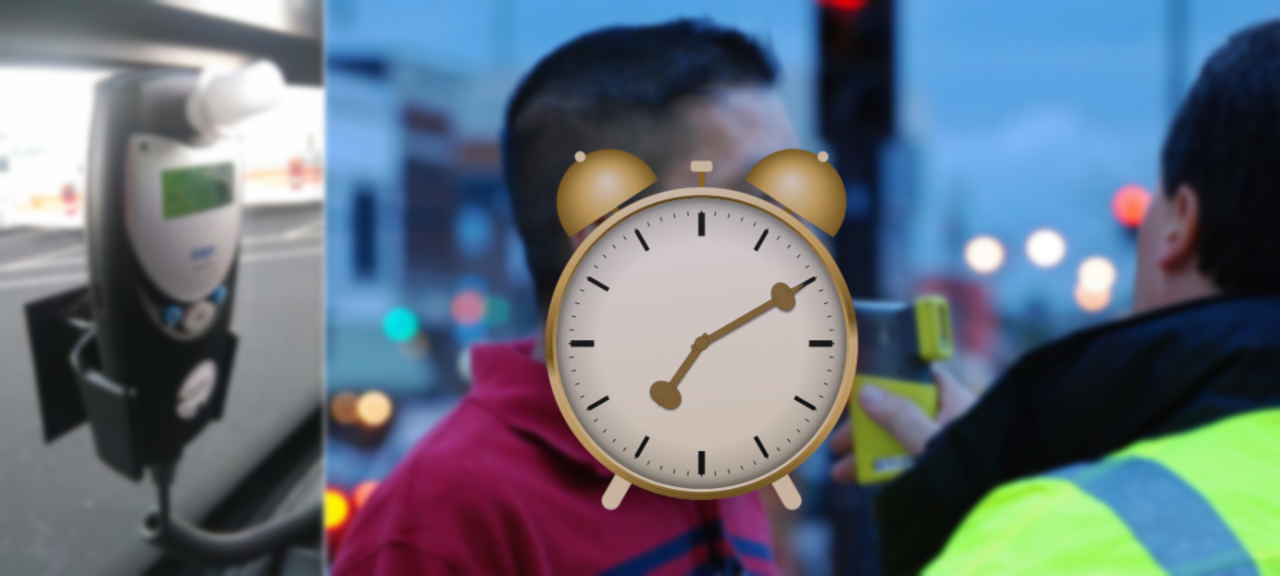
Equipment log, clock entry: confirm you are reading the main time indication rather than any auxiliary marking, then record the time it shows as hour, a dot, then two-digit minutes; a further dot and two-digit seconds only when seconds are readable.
7.10
